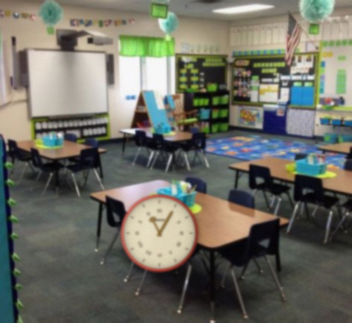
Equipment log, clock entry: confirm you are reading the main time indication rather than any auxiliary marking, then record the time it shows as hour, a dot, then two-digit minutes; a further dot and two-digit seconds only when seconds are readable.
11.05
